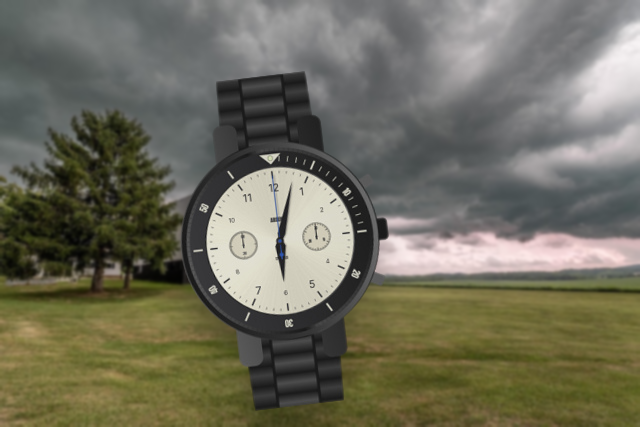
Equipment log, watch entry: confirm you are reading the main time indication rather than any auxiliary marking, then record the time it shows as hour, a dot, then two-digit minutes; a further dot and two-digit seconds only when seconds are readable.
6.03
